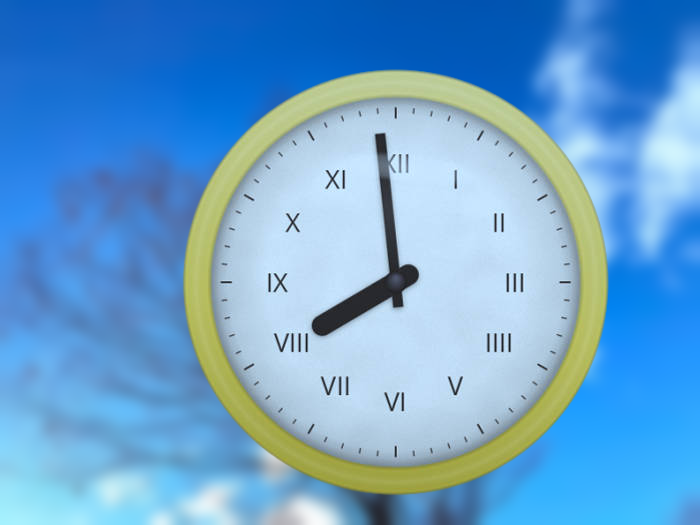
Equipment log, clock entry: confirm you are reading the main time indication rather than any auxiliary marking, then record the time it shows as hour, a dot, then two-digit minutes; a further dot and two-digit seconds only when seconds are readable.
7.59
